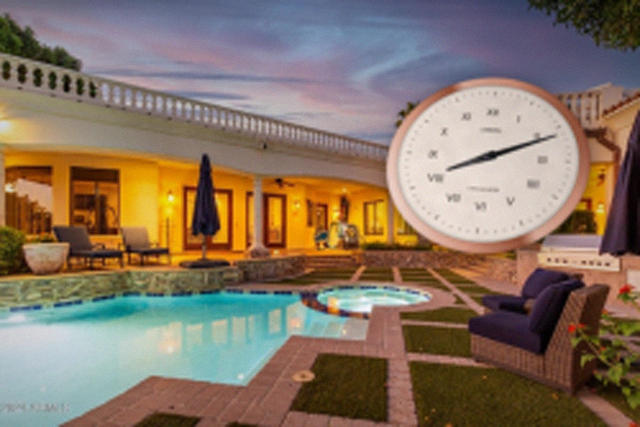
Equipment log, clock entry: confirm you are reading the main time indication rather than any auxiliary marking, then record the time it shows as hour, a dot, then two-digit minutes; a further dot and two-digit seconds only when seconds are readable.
8.11
